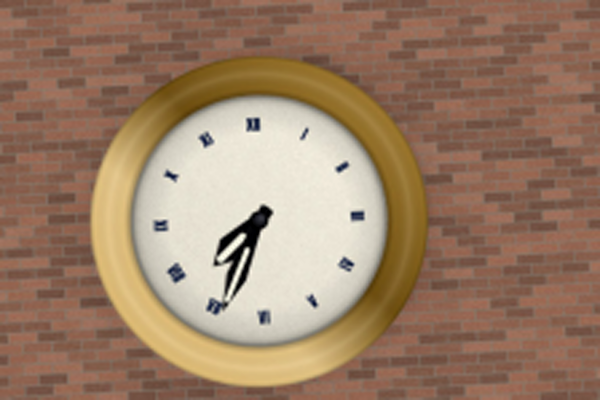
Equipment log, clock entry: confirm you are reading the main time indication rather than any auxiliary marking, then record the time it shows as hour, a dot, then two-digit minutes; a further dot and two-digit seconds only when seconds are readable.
7.34
